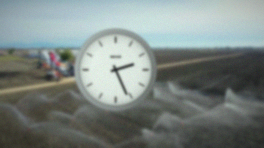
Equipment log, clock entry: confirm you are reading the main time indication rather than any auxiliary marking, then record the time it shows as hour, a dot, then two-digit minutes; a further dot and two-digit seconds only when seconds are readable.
2.26
